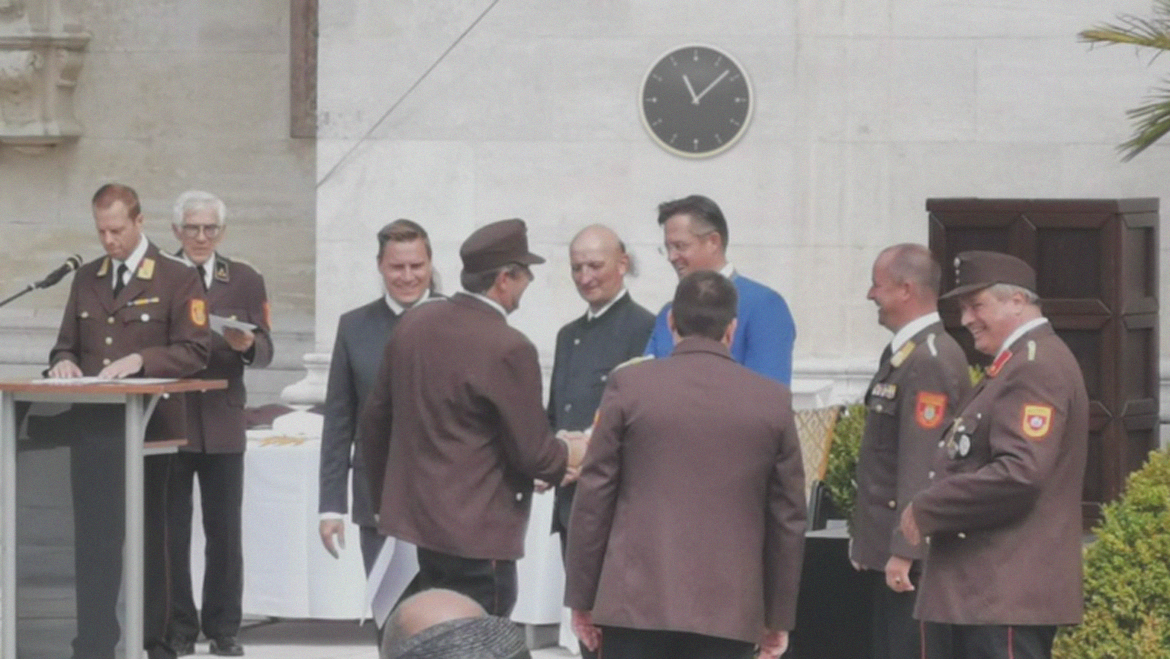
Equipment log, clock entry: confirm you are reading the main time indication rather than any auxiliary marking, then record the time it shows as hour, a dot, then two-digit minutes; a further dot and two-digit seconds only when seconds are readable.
11.08
